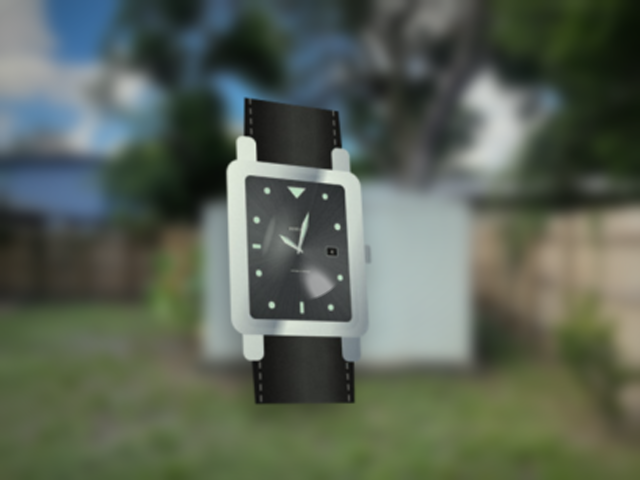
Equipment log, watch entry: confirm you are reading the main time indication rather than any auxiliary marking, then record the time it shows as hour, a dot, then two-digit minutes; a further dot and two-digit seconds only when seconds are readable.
10.03
